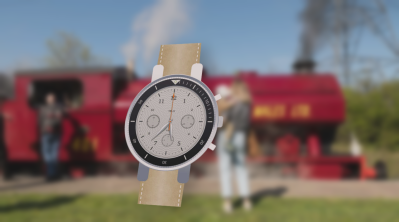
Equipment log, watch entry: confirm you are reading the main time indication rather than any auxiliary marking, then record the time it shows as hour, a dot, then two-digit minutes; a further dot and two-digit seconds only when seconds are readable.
5.37
